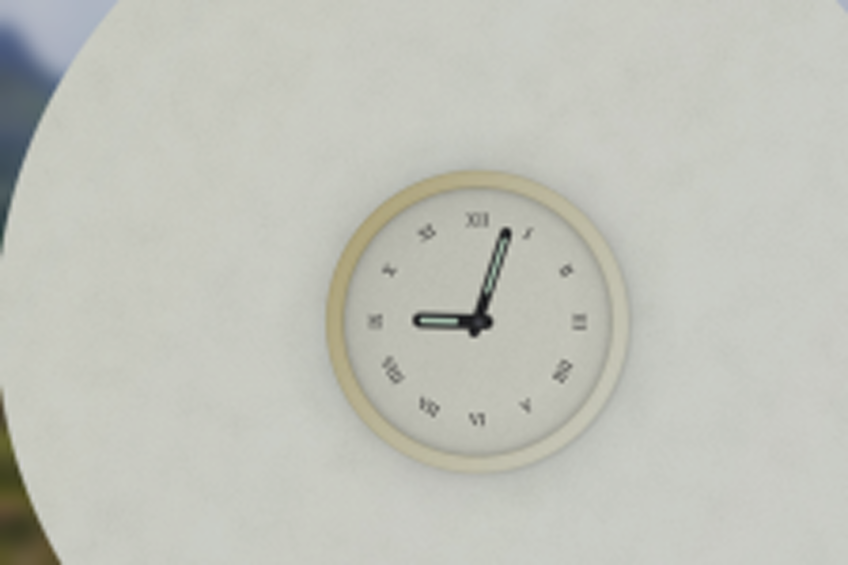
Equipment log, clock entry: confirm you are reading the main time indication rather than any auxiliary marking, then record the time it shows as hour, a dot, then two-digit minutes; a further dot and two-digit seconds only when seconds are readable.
9.03
